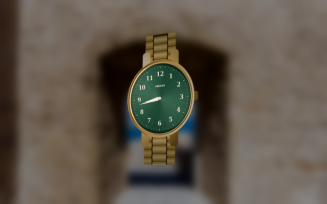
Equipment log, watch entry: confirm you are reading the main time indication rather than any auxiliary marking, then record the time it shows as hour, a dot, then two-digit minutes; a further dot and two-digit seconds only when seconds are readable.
8.43
